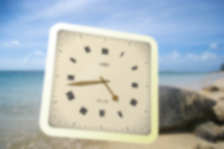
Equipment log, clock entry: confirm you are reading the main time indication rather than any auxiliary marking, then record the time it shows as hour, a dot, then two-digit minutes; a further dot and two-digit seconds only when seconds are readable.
4.43
